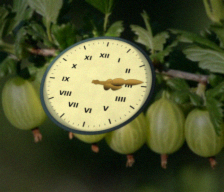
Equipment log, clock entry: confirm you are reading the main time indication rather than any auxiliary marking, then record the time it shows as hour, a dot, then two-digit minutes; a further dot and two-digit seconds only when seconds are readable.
3.14
